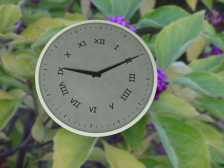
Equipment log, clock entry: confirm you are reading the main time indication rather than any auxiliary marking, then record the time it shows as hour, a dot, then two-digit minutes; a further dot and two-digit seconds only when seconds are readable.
9.10
